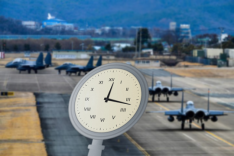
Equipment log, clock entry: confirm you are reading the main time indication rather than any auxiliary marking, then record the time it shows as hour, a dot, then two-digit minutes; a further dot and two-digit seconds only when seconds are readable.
12.17
